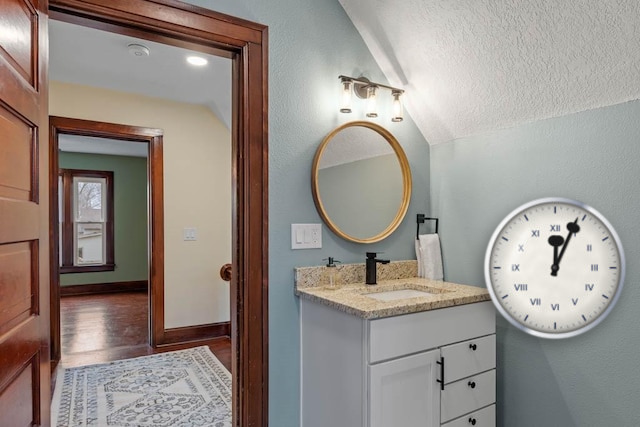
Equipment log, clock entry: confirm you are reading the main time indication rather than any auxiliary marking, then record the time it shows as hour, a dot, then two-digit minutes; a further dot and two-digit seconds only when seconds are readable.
12.04
